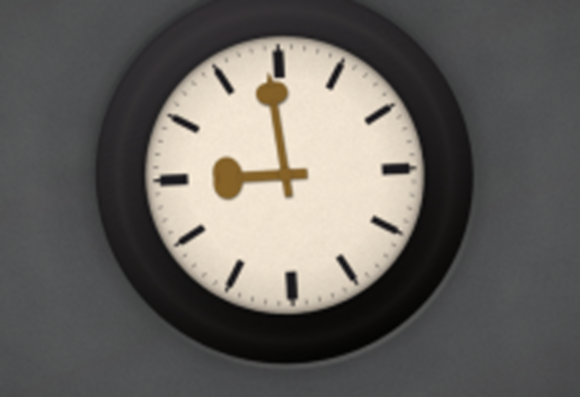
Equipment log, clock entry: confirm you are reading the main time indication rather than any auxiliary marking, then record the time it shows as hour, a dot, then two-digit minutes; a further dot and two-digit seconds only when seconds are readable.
8.59
